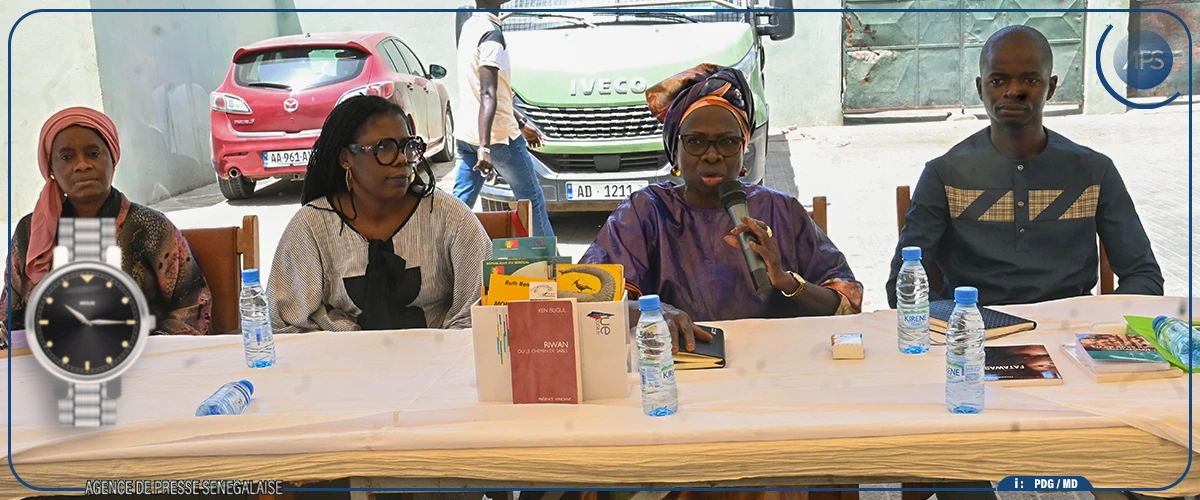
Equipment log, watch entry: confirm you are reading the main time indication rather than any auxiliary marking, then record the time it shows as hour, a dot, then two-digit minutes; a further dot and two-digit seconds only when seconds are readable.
10.15
